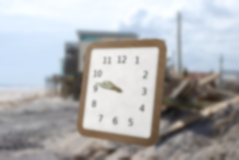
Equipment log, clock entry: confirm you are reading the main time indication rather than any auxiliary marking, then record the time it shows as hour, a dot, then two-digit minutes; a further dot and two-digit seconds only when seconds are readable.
9.47
